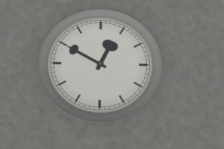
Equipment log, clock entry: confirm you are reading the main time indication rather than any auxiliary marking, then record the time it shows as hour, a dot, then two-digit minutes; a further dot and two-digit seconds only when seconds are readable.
12.50
